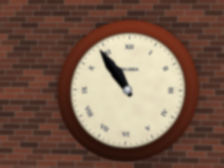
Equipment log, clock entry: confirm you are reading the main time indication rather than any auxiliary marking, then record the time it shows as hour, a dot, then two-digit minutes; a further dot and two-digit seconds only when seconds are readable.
10.54
